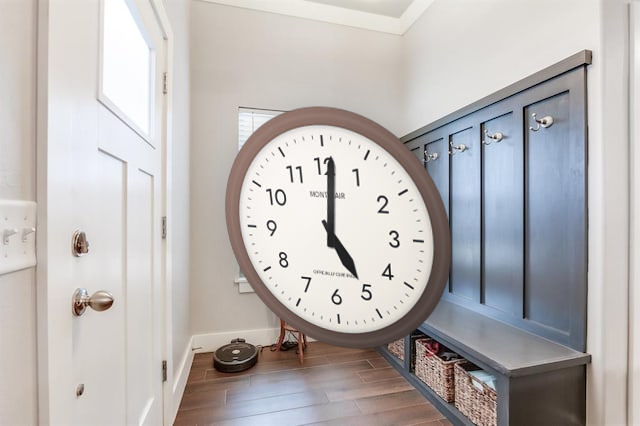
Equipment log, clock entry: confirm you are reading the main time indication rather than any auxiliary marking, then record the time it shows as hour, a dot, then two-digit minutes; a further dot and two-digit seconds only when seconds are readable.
5.01
